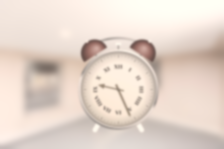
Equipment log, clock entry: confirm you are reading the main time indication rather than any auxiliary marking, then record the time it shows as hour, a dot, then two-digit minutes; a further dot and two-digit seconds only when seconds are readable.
9.26
